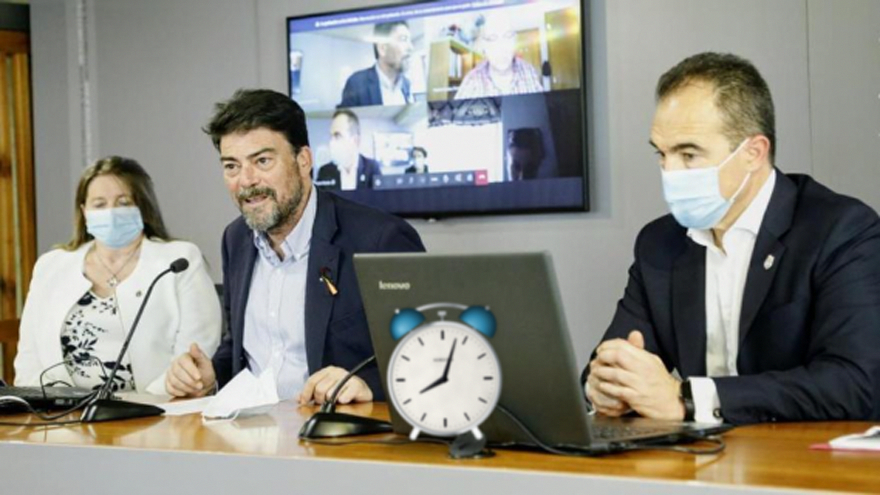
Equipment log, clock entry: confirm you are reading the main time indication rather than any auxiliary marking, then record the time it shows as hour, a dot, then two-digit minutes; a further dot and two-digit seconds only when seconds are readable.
8.03
